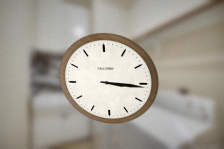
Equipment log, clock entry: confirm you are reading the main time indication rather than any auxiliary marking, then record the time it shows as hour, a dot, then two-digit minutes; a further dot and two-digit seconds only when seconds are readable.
3.16
